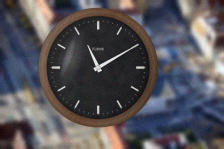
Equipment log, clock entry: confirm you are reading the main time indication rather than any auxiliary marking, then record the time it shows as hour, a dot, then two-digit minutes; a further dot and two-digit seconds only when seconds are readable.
11.10
